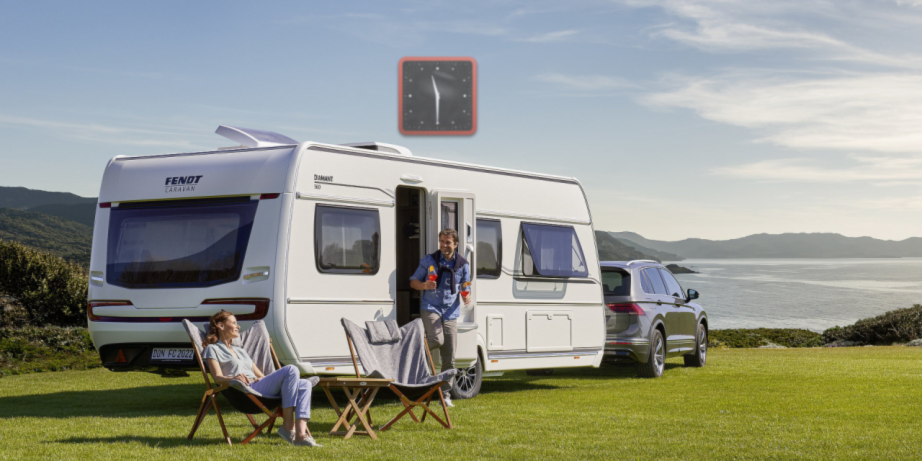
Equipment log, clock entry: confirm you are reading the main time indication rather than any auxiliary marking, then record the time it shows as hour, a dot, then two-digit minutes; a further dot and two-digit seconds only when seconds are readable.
11.30
